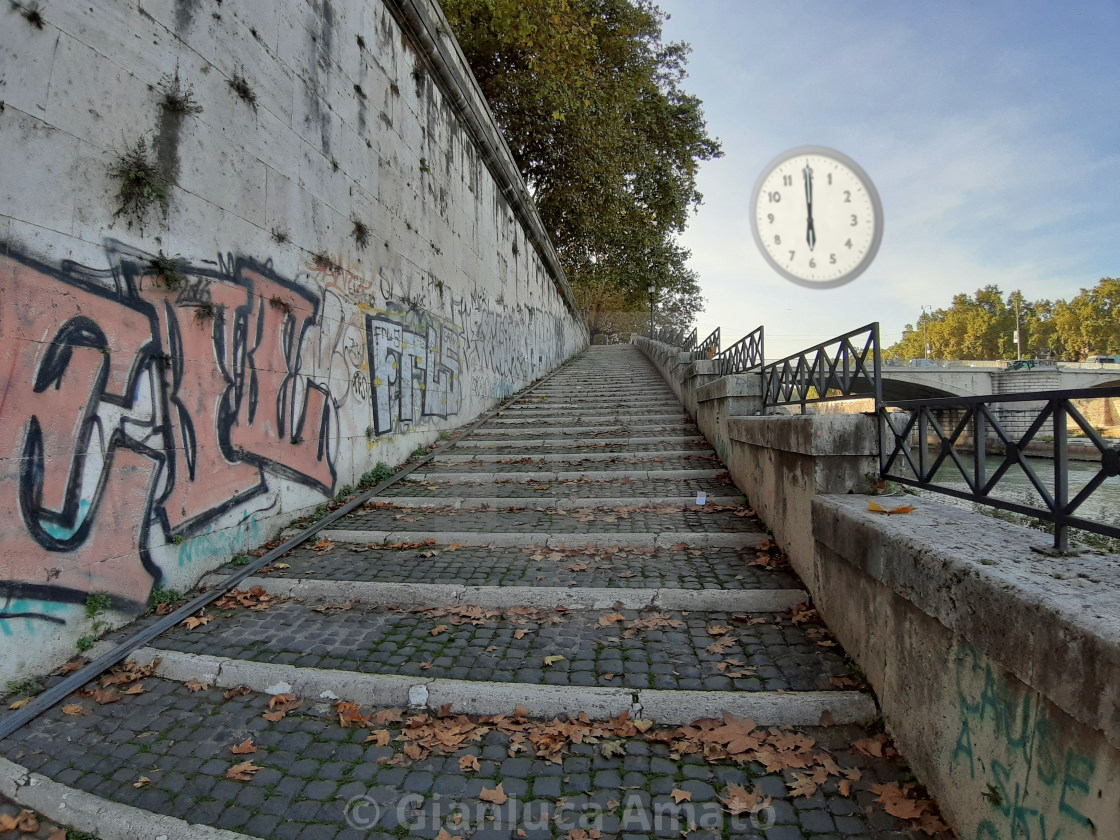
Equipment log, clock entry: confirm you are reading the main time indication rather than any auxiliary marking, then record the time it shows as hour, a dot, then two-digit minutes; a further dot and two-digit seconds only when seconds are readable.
6.00
